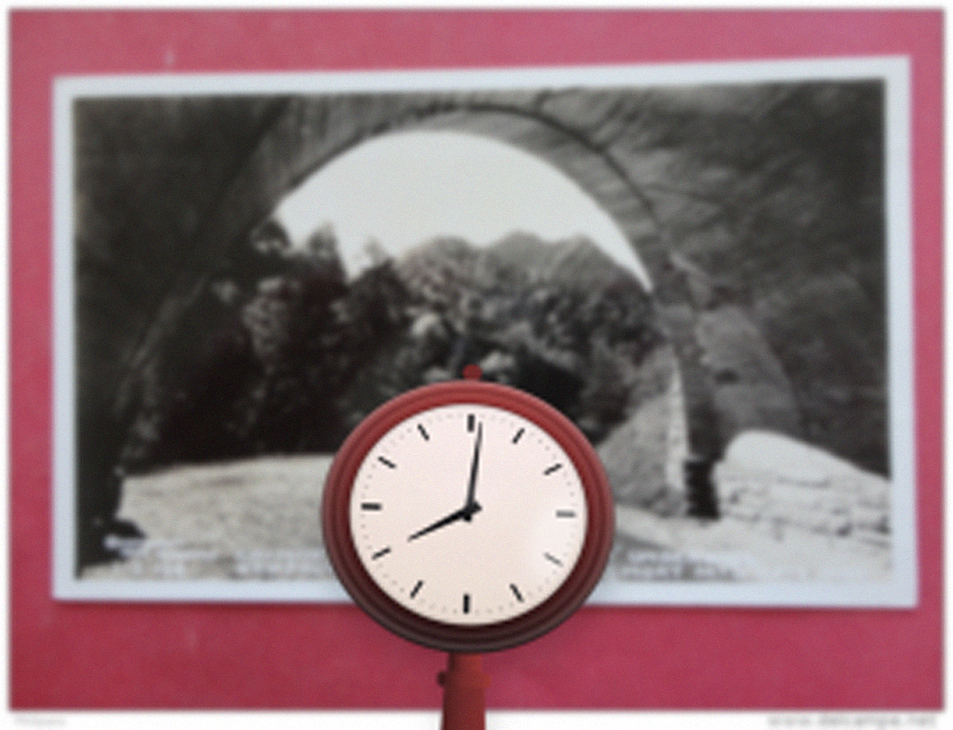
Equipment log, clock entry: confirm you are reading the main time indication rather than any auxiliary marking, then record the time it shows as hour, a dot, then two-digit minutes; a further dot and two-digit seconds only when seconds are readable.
8.01
